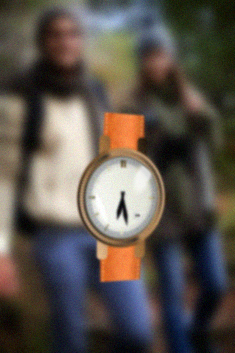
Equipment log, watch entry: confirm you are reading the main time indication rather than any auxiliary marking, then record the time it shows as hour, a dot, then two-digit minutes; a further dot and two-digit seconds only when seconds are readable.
6.28
